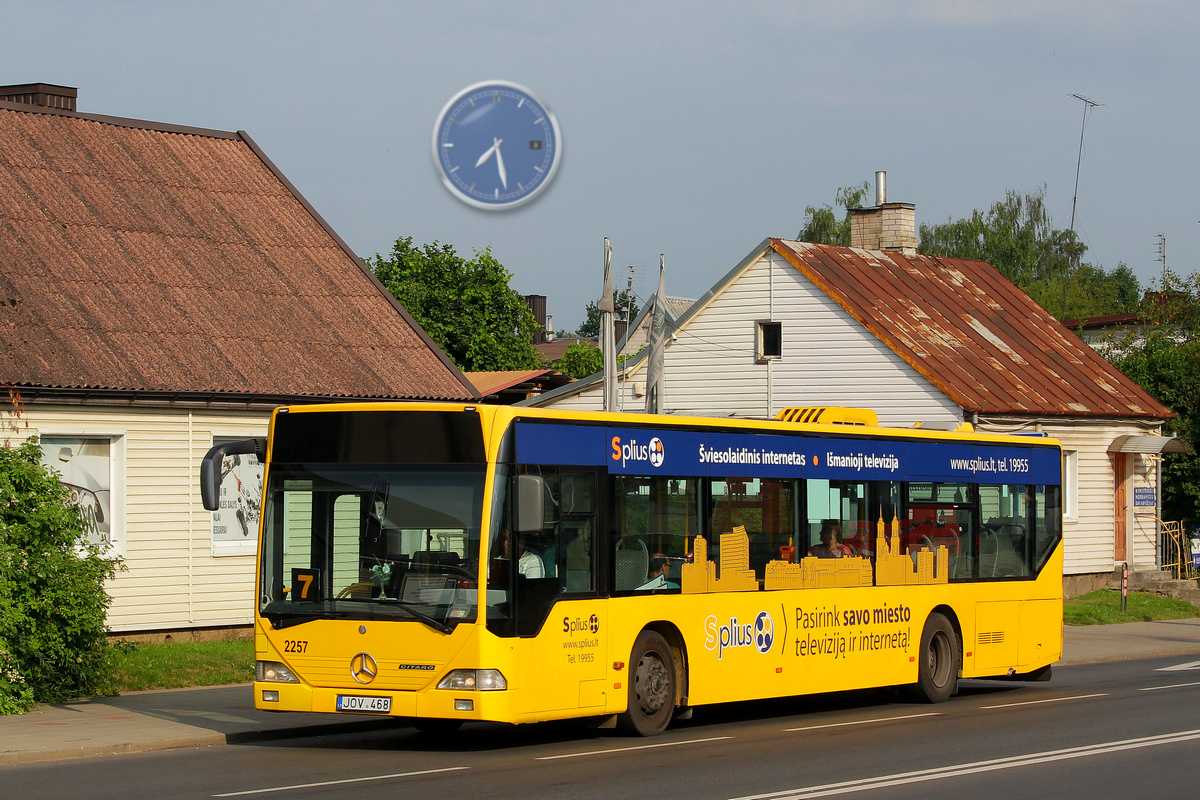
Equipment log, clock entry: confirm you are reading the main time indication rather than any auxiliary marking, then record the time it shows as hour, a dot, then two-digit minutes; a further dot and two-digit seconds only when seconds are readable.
7.28
